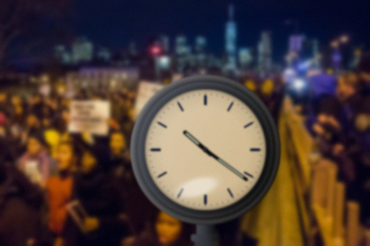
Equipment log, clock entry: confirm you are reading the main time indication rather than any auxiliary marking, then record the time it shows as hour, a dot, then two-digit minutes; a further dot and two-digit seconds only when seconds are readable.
10.21
